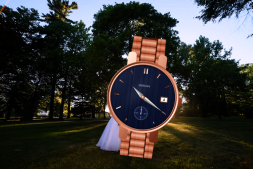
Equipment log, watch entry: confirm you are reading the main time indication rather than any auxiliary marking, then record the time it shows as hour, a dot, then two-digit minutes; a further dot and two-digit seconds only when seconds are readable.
10.20
